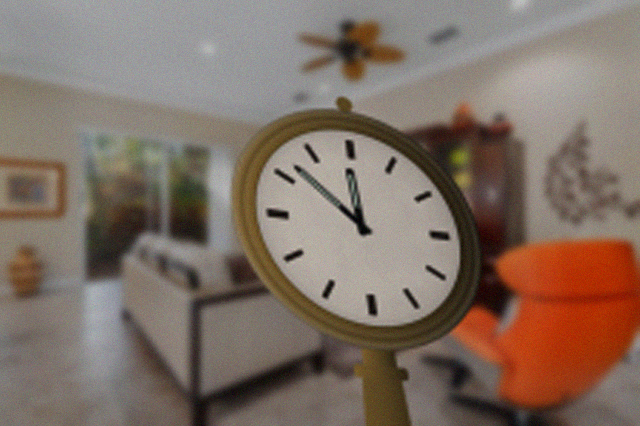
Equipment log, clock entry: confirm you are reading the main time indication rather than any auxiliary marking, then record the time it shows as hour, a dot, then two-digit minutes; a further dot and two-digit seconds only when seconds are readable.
11.52
